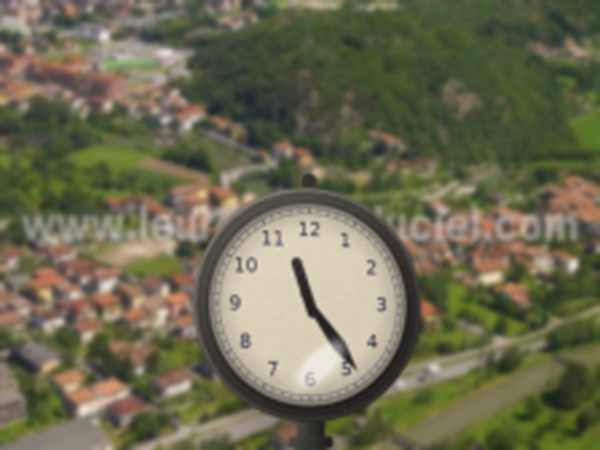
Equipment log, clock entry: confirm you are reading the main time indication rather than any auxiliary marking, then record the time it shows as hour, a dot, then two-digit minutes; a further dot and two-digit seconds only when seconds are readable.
11.24
